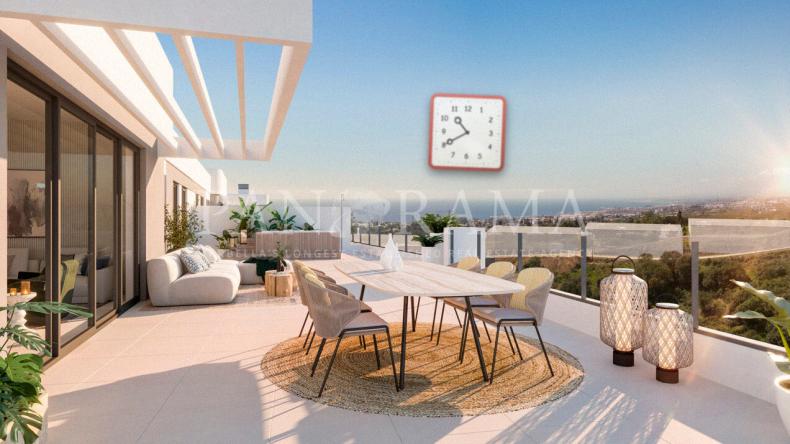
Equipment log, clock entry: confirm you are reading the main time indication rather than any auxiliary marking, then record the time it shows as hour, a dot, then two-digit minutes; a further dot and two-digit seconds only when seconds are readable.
10.40
